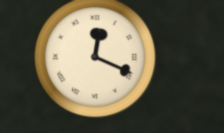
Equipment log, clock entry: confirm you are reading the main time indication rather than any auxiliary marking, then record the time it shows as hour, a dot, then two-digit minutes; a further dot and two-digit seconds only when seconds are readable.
12.19
